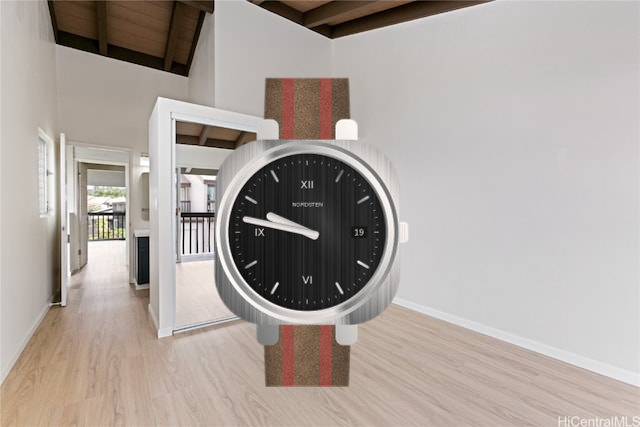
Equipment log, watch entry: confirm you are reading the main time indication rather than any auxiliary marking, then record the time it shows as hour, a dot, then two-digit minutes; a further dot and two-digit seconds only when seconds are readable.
9.47
